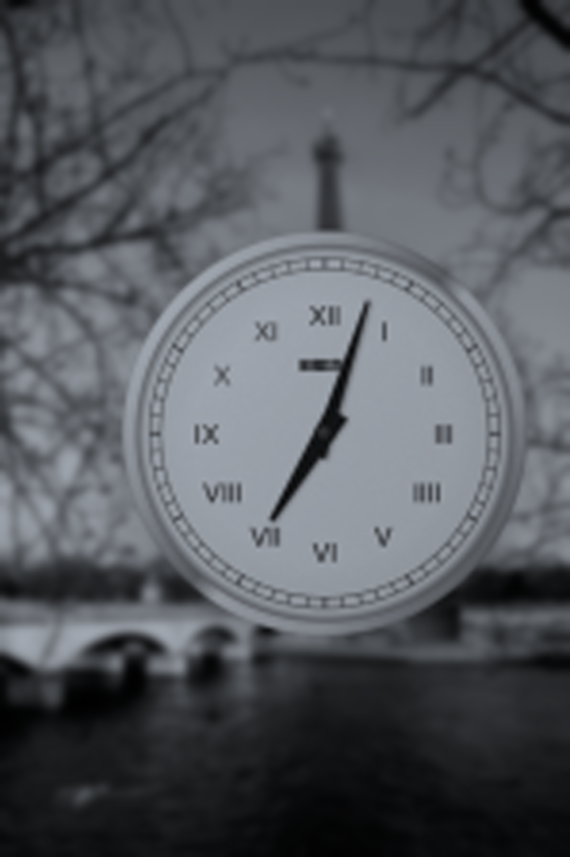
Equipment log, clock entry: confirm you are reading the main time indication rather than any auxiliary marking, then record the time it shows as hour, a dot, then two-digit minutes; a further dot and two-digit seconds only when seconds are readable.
7.03
